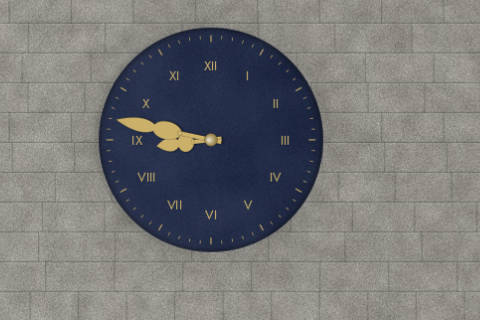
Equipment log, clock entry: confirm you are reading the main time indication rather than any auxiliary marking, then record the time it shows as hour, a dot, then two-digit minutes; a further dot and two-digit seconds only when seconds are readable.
8.47
